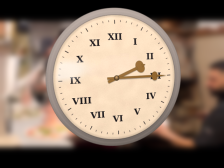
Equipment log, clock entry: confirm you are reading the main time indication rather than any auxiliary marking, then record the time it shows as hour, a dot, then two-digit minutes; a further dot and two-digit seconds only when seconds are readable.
2.15
